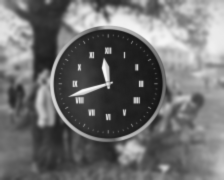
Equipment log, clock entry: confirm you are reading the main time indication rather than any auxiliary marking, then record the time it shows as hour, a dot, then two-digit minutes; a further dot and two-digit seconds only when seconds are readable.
11.42
